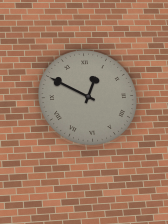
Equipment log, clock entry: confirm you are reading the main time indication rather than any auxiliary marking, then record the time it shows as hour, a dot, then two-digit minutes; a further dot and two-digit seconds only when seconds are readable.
12.50
